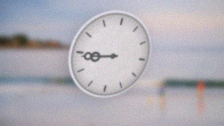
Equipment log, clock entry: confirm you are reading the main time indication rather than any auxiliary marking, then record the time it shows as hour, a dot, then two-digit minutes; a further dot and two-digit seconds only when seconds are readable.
8.44
